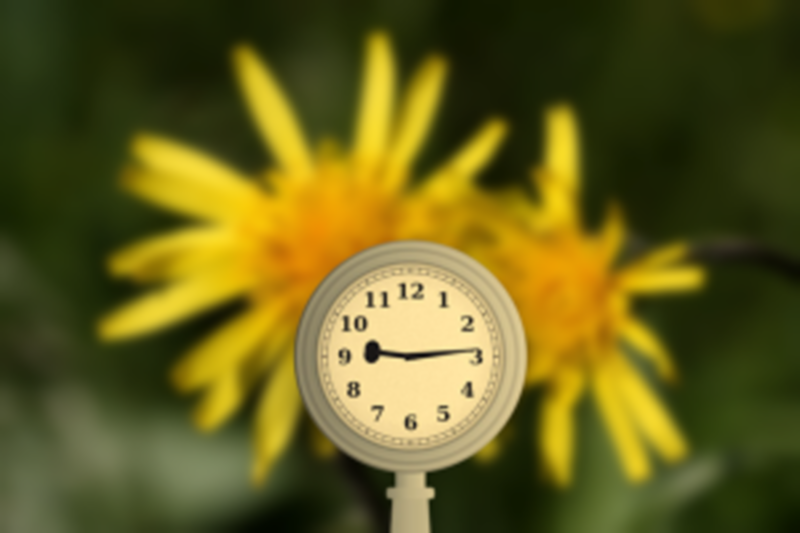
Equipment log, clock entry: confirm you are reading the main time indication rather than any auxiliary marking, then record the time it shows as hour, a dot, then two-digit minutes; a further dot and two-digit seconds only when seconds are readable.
9.14
